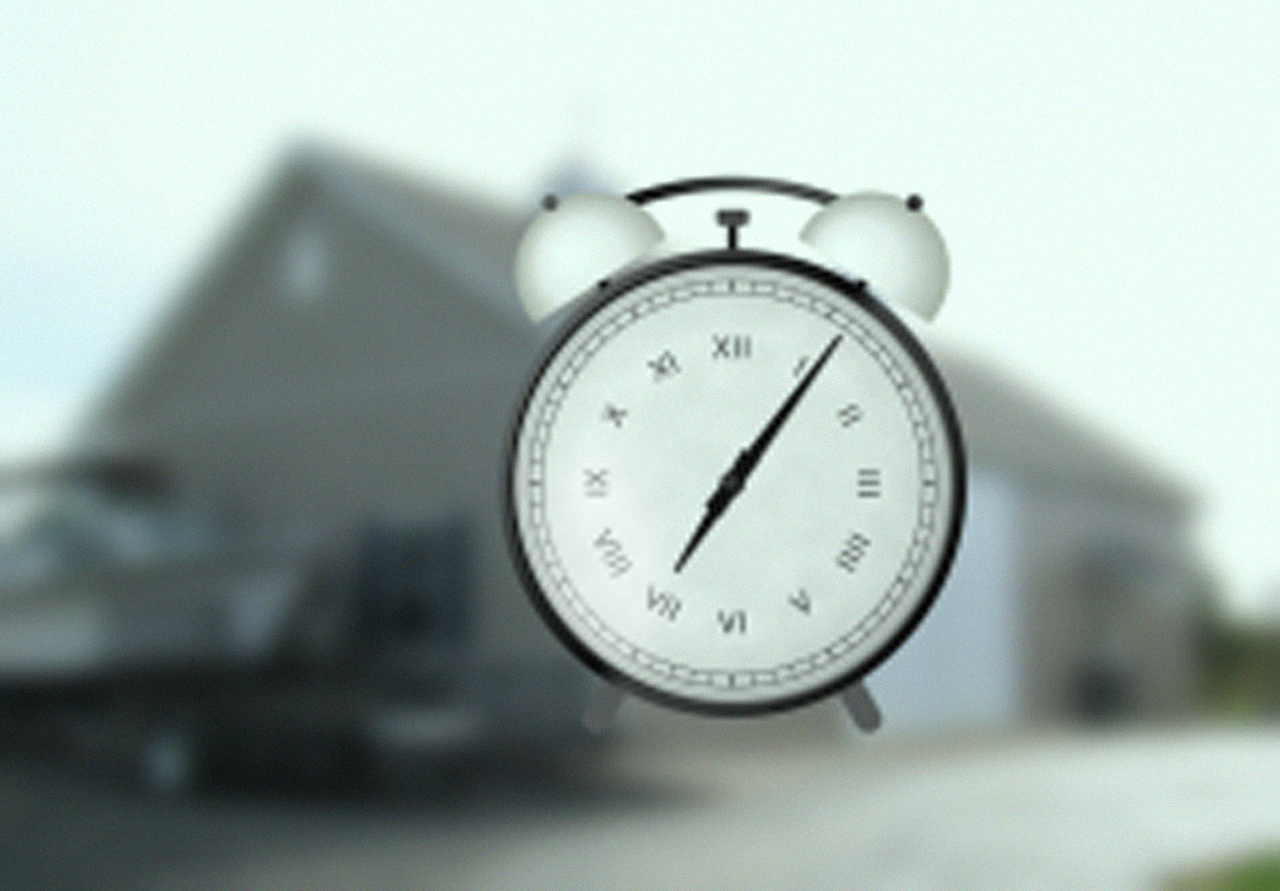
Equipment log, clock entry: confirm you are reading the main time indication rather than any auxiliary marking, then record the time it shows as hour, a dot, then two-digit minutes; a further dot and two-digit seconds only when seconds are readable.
7.06
